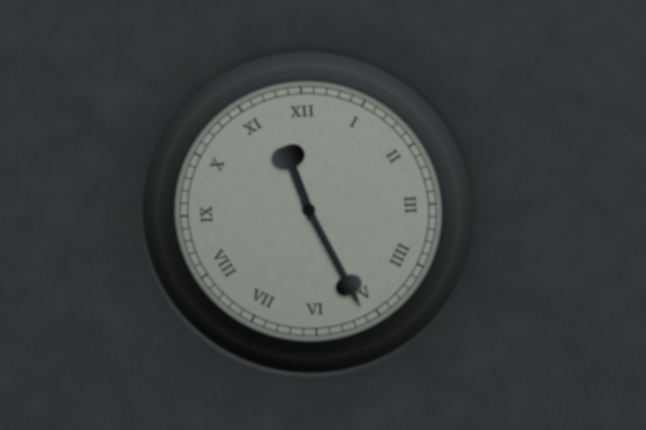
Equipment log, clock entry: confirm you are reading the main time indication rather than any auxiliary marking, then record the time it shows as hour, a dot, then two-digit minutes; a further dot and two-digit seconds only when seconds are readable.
11.26
